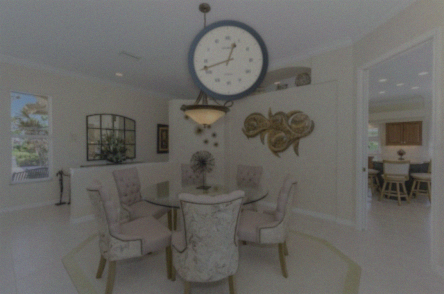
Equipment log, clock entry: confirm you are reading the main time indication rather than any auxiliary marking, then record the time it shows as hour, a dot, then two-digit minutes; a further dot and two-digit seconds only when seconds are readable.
12.42
